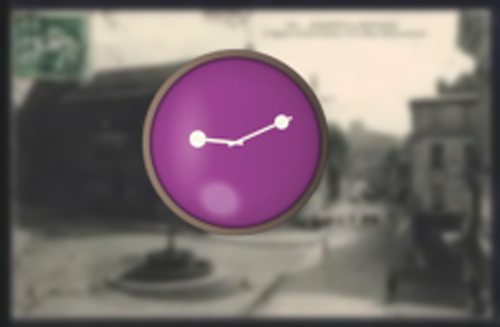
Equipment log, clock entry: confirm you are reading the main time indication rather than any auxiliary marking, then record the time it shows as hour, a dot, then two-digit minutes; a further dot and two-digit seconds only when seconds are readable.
9.11
